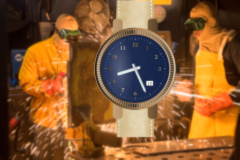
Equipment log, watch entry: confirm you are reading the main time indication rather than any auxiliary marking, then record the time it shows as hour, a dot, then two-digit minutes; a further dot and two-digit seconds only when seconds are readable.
8.26
